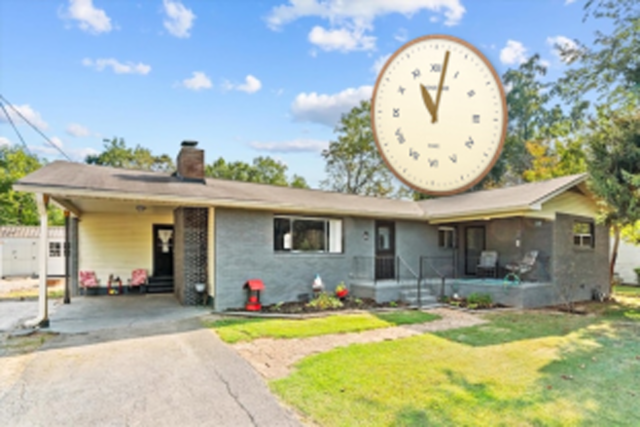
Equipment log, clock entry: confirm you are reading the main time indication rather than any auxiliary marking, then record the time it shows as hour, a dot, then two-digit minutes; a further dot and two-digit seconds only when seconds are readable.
11.02
